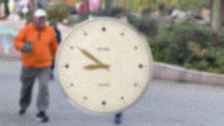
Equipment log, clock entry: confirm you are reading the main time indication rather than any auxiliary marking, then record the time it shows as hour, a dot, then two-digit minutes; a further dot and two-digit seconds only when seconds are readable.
8.51
